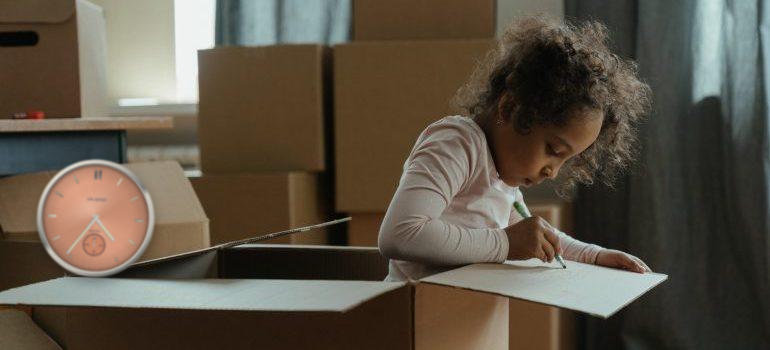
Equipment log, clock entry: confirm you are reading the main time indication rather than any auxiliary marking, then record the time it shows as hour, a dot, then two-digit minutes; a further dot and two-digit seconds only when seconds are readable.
4.36
